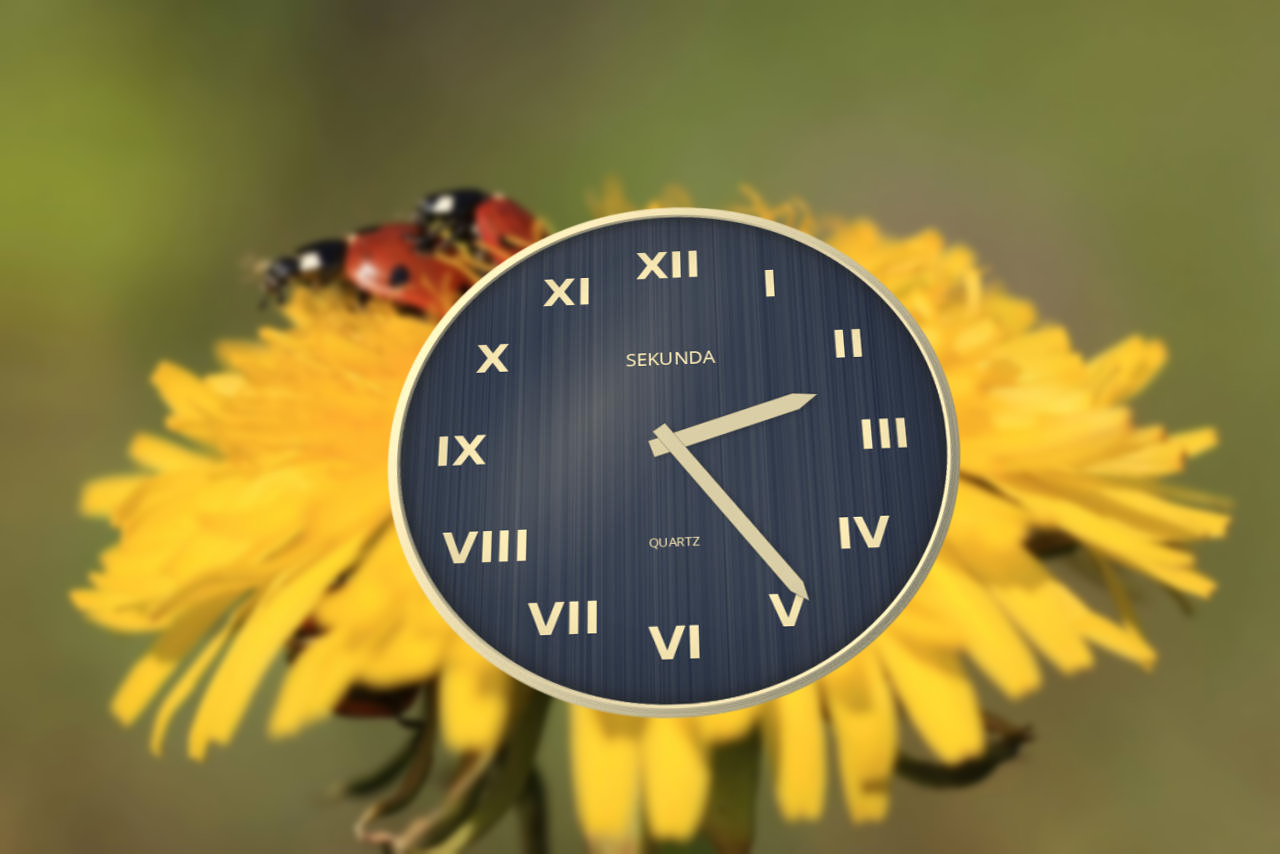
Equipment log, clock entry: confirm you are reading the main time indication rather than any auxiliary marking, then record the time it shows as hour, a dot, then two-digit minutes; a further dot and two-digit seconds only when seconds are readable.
2.24
